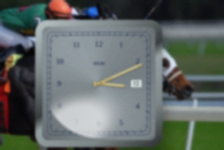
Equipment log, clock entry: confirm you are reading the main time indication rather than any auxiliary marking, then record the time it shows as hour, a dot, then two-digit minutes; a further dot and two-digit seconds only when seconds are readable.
3.11
